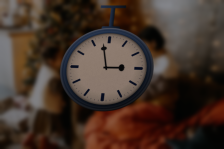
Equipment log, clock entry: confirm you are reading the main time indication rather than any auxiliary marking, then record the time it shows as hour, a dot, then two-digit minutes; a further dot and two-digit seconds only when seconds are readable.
2.58
